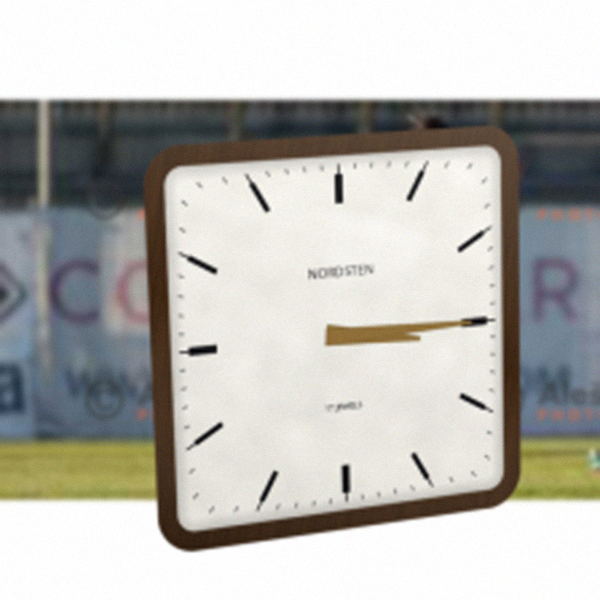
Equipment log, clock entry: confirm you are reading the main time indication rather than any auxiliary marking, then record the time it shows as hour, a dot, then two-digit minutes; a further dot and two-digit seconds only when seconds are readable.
3.15
